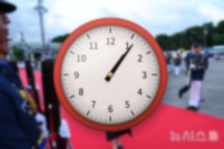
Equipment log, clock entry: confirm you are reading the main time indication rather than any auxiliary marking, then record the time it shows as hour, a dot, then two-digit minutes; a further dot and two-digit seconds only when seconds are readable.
1.06
